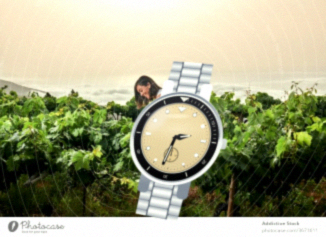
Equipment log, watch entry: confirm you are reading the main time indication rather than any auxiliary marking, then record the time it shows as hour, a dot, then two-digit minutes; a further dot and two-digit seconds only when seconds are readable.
2.32
